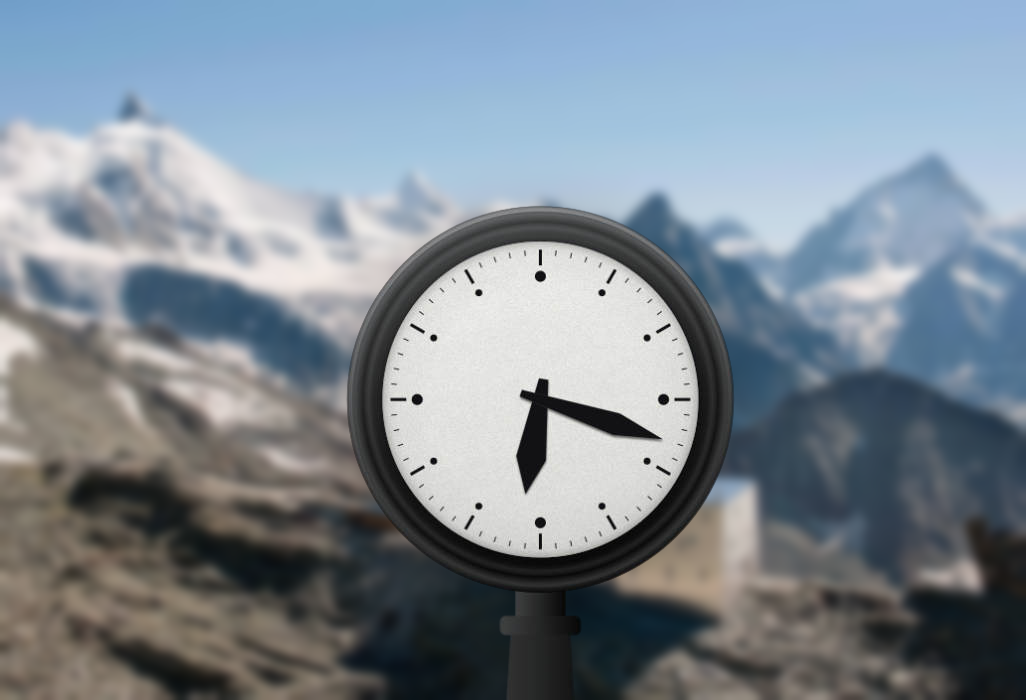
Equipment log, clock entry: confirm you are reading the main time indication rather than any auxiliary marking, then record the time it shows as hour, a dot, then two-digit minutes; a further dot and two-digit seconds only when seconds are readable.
6.18
